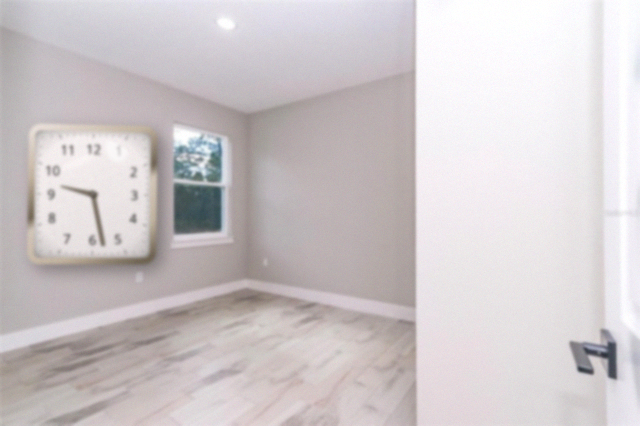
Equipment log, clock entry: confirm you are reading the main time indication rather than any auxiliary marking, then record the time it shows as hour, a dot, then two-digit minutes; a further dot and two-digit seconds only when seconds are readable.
9.28
